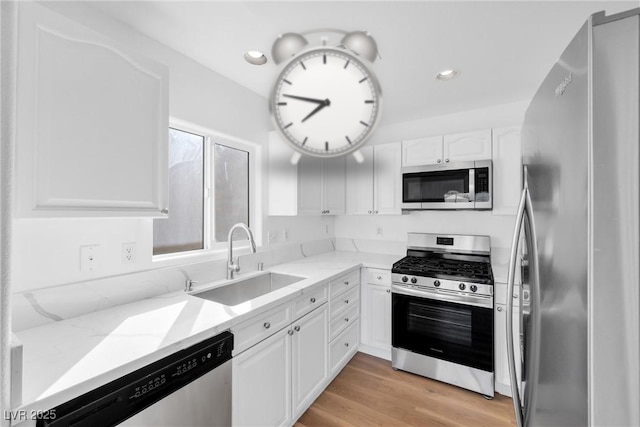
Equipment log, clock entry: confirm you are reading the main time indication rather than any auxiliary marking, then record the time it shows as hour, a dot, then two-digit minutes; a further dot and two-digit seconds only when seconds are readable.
7.47
